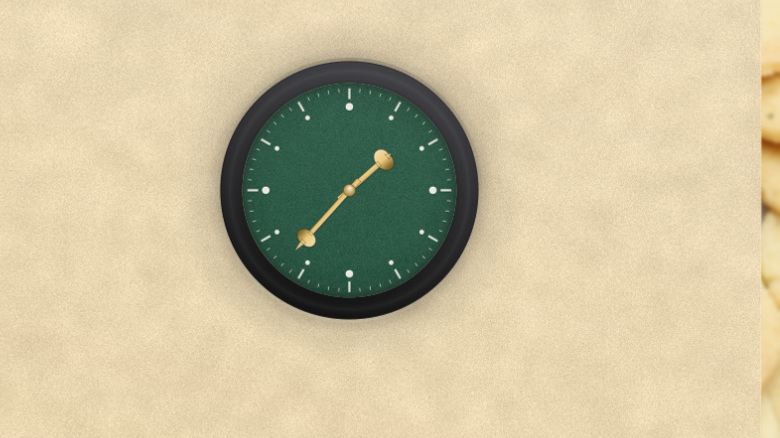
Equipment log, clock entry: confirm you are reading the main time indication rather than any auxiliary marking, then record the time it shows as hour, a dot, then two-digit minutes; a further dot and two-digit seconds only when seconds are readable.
1.37
